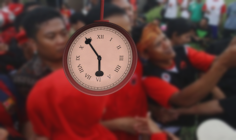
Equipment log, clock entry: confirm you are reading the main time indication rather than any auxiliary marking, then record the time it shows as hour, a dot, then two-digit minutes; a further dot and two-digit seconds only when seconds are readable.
5.54
